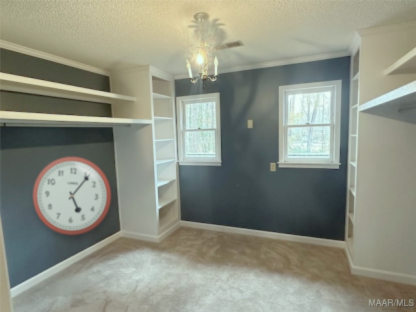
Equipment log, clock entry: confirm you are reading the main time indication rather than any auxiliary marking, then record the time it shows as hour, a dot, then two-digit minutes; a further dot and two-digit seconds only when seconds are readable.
5.06
